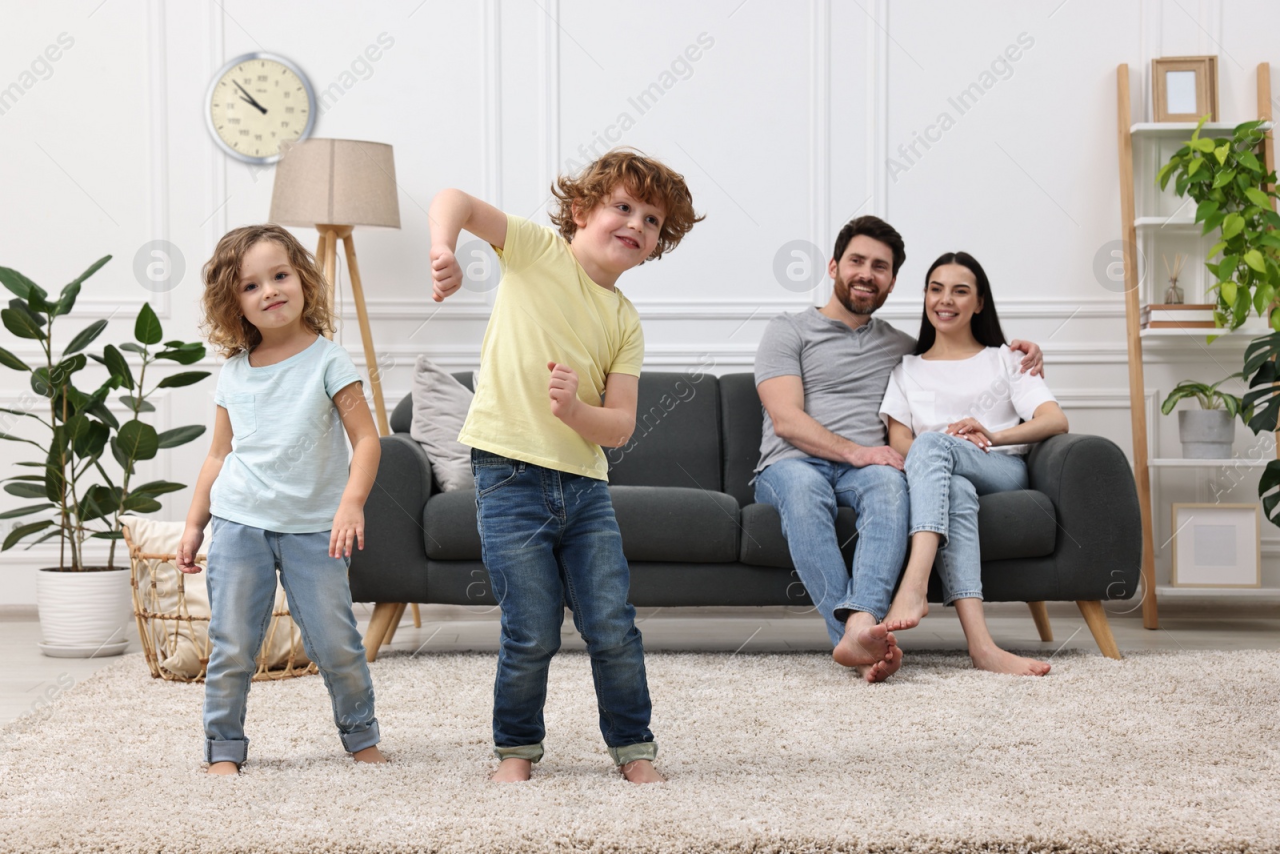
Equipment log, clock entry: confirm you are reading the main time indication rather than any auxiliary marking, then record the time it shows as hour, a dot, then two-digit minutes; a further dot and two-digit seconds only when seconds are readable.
9.52
